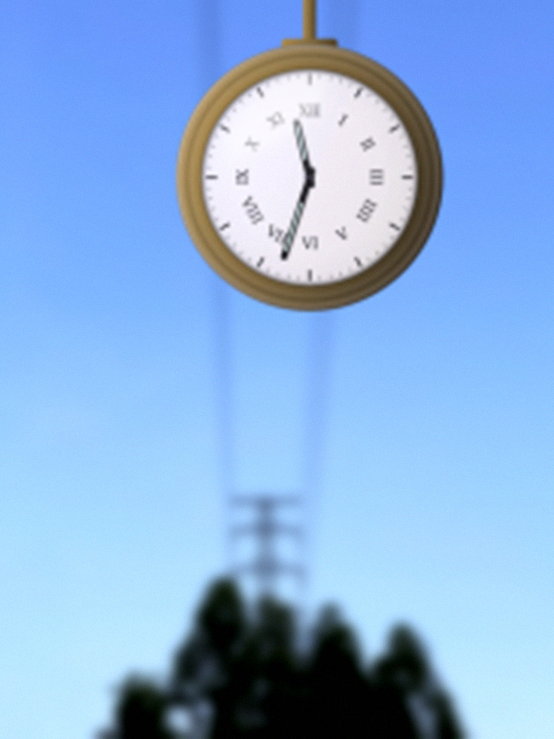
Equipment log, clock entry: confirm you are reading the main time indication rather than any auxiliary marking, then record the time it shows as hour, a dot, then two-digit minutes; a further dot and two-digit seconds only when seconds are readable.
11.33
